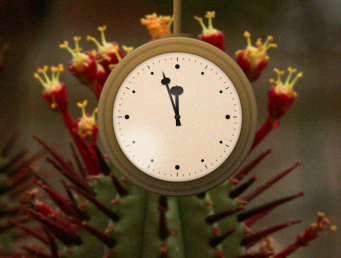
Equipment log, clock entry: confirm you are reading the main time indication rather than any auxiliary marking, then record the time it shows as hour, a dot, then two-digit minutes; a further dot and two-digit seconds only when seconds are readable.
11.57
